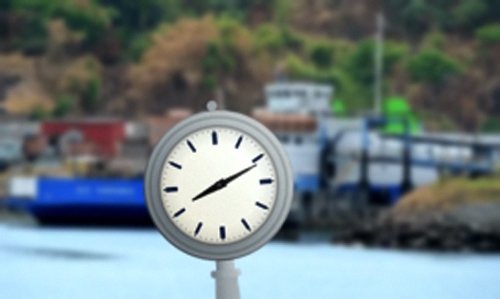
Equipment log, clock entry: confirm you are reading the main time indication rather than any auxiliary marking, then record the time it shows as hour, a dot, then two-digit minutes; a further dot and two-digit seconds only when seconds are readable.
8.11
